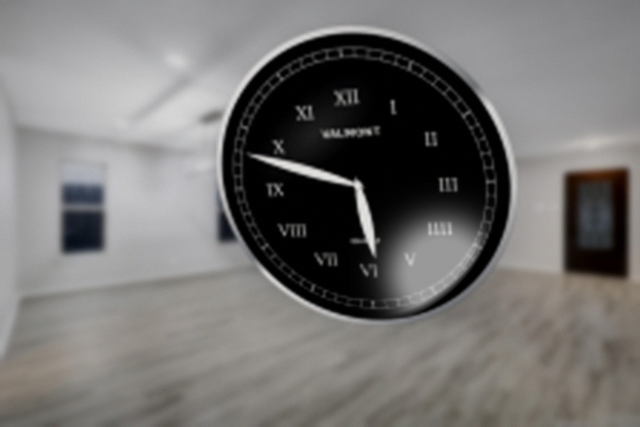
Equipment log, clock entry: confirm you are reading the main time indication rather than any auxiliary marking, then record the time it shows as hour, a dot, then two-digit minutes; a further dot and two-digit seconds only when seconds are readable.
5.48
